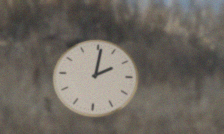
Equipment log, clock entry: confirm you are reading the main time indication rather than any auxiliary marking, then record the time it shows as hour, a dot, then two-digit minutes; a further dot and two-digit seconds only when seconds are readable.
2.01
